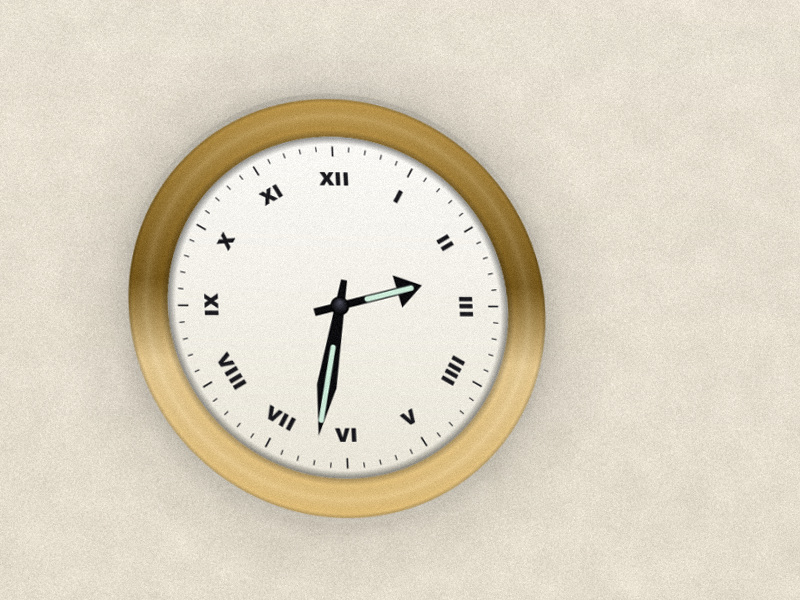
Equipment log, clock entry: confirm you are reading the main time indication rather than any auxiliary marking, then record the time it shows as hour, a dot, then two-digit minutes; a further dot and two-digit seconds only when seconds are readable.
2.32
